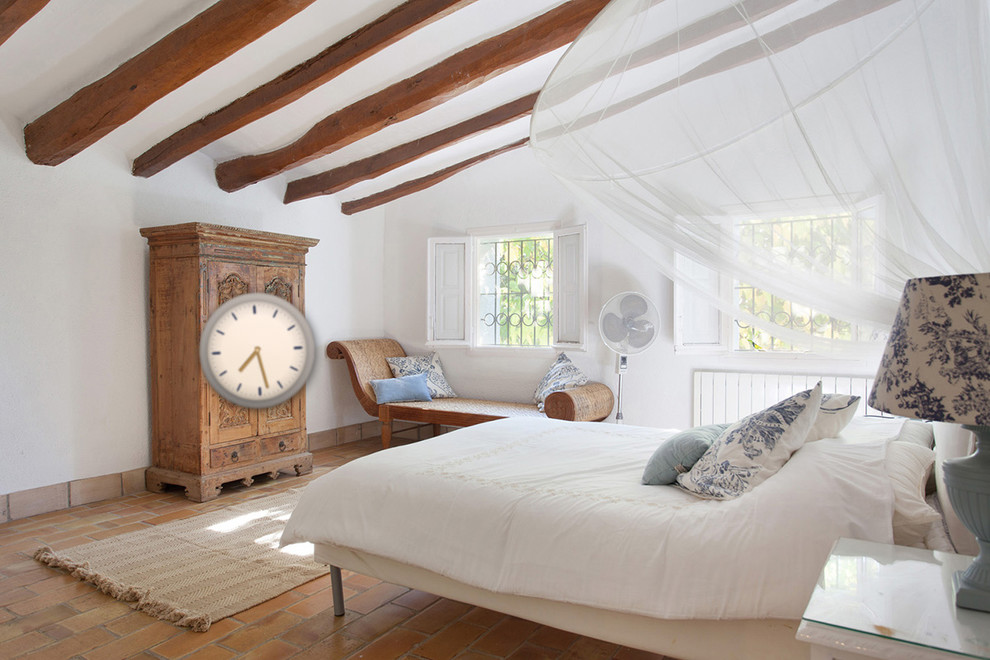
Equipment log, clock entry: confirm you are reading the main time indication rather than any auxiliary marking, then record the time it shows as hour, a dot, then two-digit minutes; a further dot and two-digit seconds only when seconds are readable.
7.28
